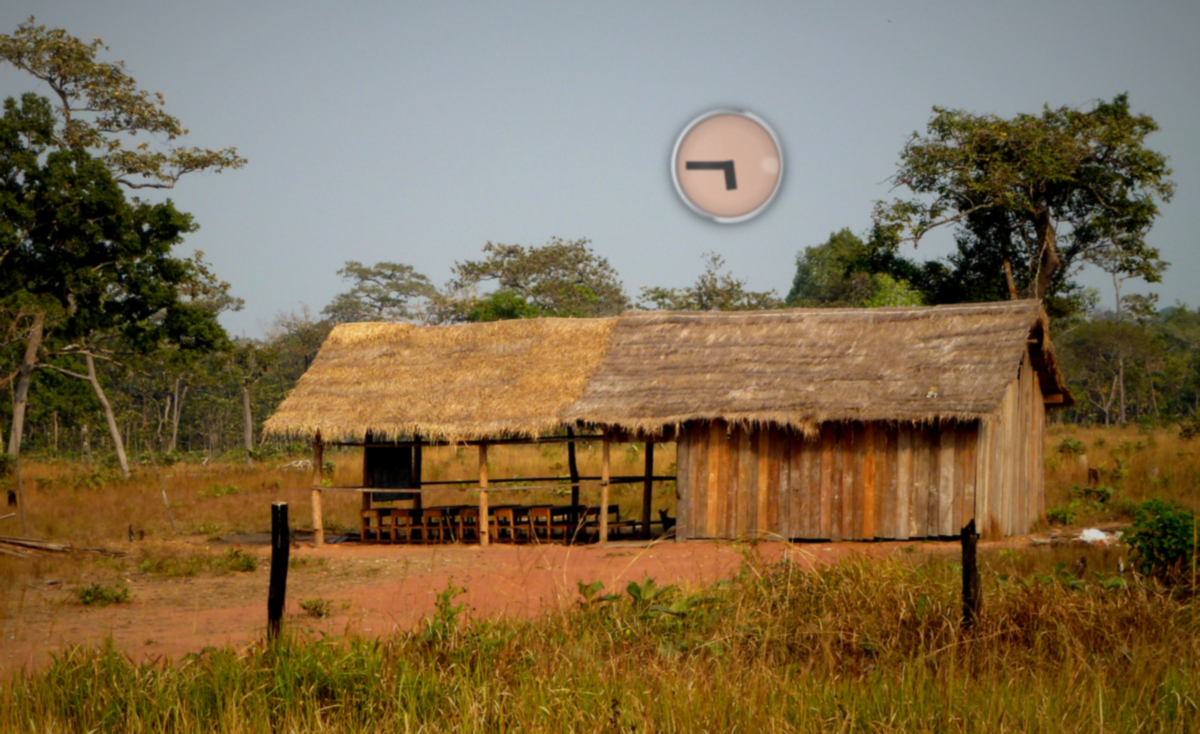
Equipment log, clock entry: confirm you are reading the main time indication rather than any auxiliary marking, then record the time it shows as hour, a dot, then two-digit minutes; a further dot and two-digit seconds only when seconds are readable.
5.45
